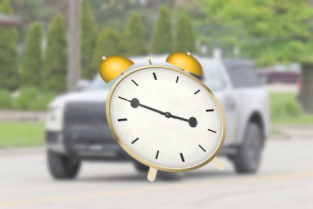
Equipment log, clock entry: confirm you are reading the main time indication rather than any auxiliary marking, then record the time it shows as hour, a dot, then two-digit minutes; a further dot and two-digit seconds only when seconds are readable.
3.50
